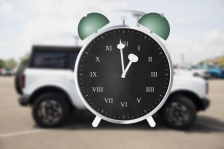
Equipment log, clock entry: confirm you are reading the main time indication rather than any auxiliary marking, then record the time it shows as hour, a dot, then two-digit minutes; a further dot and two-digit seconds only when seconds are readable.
12.59
